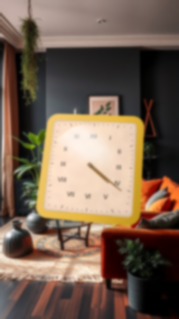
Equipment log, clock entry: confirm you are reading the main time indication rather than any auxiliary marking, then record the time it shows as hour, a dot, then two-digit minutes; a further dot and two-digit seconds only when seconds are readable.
4.21
